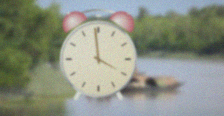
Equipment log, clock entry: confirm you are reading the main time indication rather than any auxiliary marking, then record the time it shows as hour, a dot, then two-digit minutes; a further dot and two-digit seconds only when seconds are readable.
3.59
